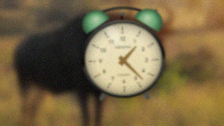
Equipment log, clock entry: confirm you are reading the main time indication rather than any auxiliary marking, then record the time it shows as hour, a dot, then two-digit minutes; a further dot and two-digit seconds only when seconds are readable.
1.23
